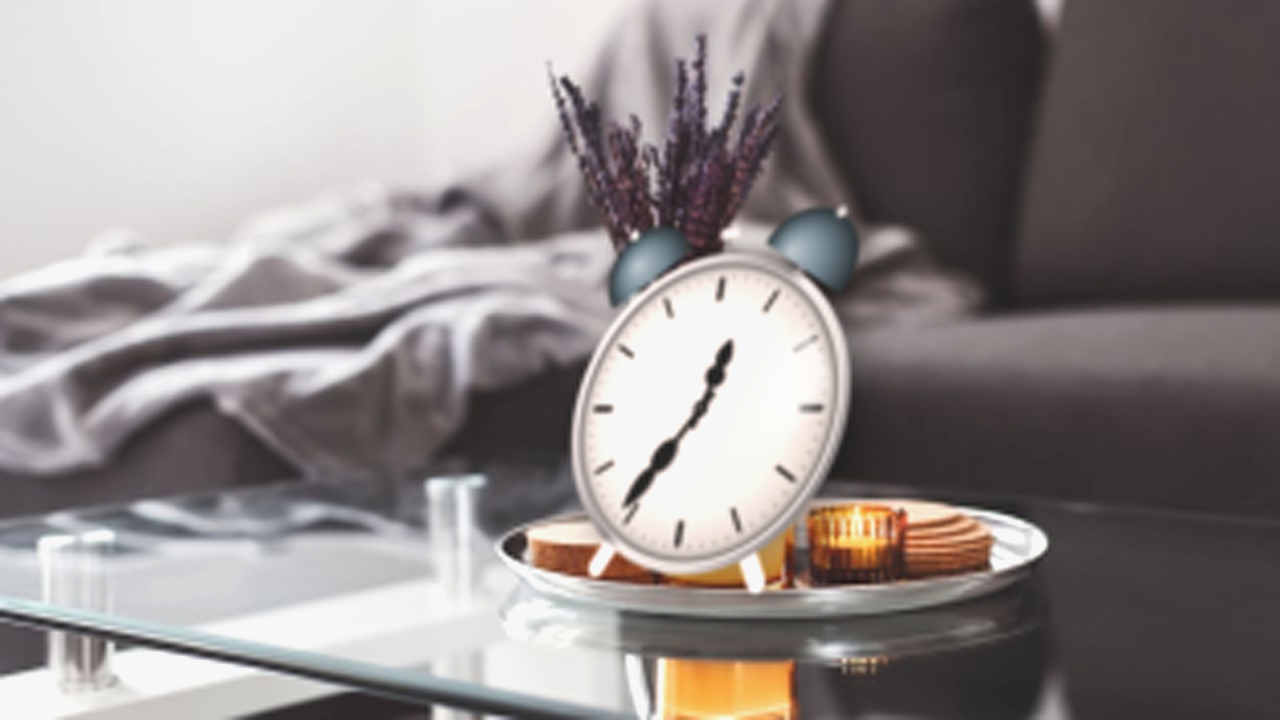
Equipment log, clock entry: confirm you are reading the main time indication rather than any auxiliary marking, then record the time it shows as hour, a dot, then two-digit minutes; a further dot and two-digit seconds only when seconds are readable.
12.36
